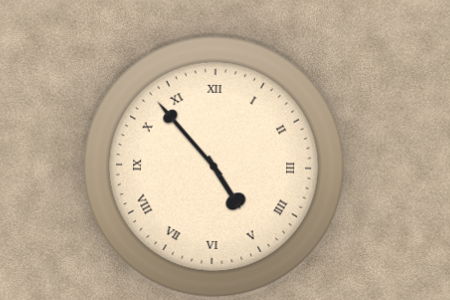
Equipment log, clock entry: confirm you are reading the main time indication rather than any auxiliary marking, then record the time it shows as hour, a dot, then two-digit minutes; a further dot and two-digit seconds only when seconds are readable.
4.53
